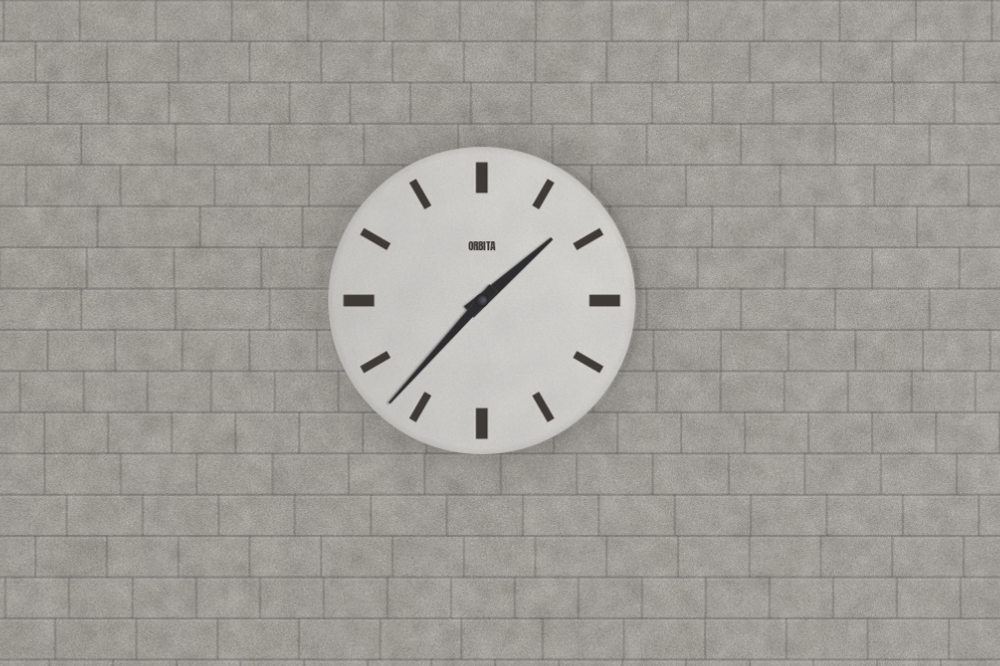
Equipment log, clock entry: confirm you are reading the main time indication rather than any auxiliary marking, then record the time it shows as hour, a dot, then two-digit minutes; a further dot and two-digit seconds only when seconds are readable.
1.37
